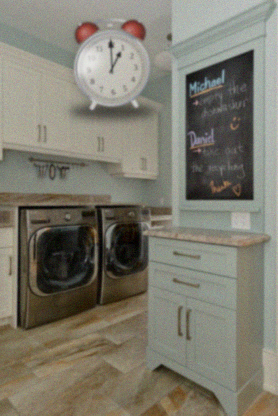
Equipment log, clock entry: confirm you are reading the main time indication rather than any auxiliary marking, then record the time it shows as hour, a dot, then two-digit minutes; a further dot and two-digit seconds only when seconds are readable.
1.00
